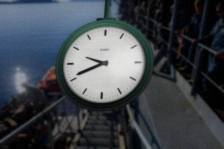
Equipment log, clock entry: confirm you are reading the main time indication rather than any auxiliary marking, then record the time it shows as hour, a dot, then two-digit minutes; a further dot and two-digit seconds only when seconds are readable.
9.41
